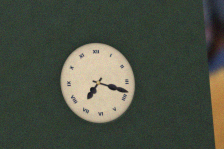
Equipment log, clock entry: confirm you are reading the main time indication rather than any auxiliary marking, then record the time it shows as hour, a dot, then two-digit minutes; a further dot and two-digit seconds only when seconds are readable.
7.18
